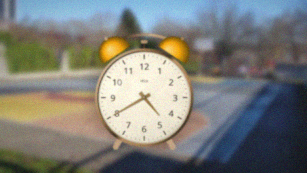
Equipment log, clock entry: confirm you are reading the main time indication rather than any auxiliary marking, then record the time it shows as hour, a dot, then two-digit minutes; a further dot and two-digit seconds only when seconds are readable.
4.40
